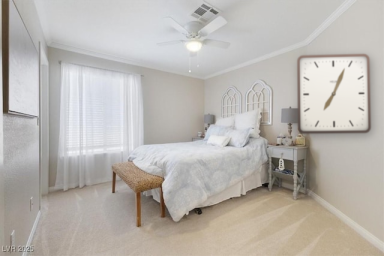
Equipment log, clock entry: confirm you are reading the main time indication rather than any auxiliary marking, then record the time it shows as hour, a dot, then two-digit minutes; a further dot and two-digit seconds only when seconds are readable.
7.04
